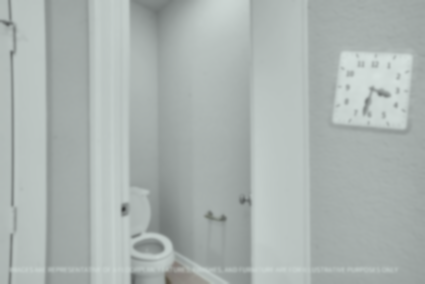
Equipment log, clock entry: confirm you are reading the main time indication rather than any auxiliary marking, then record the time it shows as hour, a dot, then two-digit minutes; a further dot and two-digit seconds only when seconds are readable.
3.32
